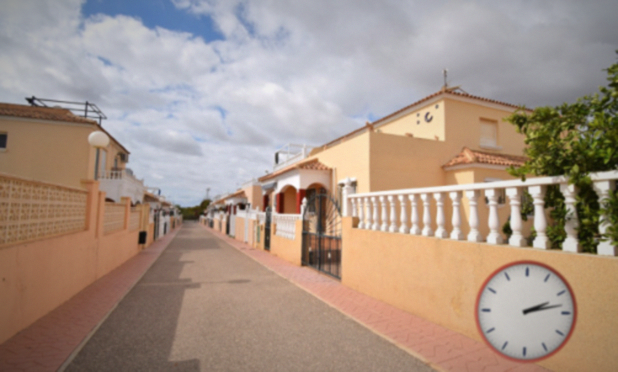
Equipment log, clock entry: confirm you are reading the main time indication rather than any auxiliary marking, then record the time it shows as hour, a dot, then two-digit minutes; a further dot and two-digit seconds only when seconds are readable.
2.13
